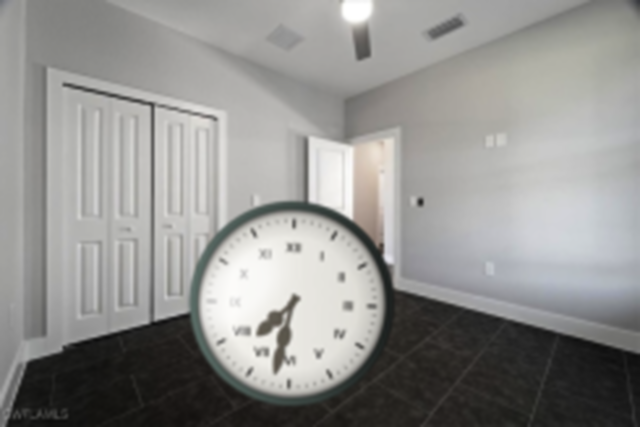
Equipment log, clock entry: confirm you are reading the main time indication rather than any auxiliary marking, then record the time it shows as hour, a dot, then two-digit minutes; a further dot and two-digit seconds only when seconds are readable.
7.32
